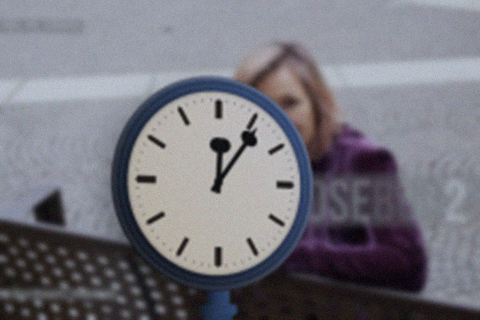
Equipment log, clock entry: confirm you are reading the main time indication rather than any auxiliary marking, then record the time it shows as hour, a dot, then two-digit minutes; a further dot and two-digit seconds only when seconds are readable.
12.06
